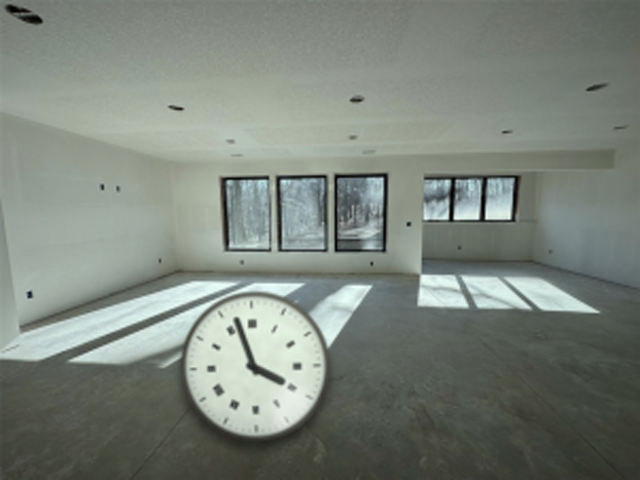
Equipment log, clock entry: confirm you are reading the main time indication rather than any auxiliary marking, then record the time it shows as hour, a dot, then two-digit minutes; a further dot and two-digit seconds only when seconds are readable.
3.57
